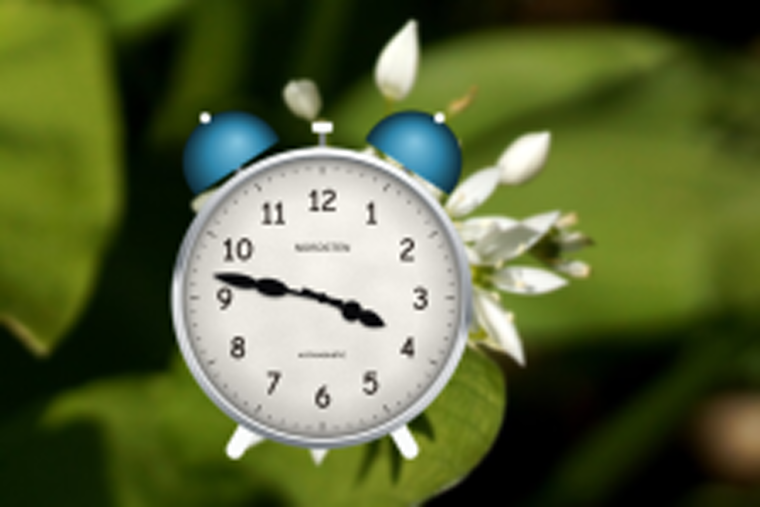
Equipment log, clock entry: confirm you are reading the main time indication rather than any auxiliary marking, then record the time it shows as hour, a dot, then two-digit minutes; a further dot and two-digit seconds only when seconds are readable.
3.47
